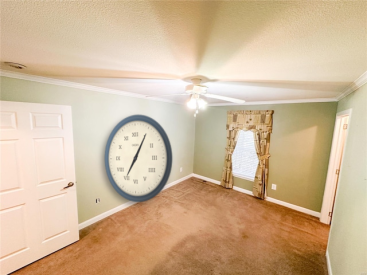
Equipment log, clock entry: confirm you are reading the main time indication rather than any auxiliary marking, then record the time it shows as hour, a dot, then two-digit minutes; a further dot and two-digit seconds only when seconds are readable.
7.05
